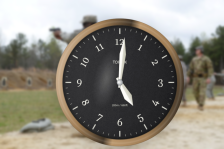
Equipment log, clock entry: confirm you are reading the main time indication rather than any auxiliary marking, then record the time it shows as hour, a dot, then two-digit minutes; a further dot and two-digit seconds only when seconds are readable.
5.01
